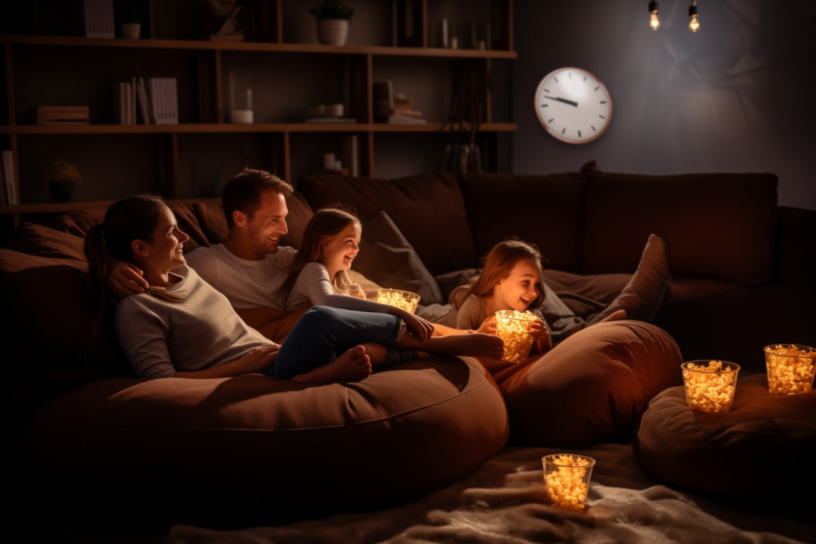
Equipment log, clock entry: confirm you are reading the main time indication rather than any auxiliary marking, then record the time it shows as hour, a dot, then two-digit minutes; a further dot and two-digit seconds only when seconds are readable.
9.48
